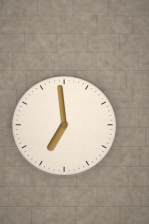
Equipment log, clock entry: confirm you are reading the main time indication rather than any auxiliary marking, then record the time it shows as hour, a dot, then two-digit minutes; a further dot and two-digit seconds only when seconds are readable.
6.59
